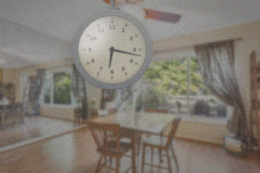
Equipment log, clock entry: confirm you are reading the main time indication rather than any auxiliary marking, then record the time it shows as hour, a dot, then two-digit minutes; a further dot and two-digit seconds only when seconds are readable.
6.17
